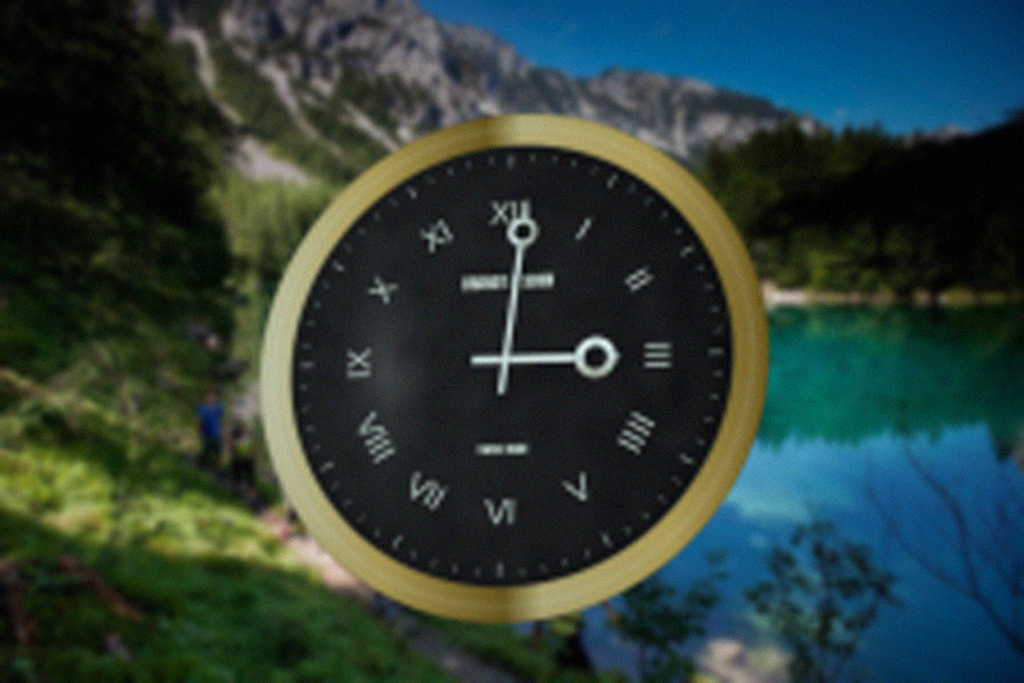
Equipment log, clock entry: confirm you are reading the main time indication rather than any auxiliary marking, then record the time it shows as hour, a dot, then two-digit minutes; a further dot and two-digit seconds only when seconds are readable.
3.01
